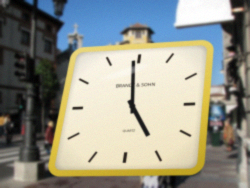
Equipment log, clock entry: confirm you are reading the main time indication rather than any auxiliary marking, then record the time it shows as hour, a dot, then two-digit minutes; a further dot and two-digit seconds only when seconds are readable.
4.59
